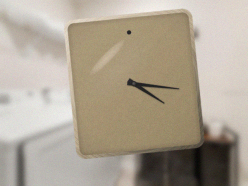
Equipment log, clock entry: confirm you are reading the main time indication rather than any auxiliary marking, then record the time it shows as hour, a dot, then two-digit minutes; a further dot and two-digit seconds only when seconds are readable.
4.17
